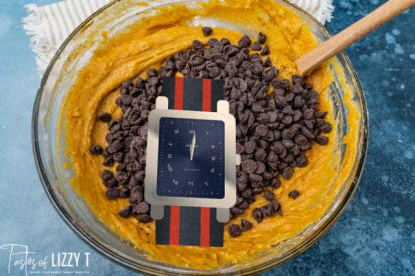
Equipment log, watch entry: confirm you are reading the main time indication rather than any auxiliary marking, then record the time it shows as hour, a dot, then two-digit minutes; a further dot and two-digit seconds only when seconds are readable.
12.01
